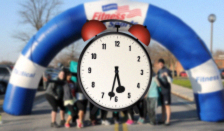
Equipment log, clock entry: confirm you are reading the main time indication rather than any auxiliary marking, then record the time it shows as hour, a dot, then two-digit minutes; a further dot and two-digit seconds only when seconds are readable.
5.32
